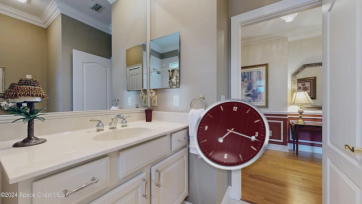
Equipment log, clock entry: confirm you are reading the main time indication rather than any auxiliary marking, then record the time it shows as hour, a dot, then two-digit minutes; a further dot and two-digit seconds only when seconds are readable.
7.17
